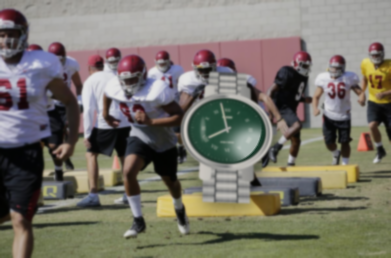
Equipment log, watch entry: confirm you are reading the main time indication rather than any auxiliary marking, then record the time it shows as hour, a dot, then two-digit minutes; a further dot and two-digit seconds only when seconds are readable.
7.58
